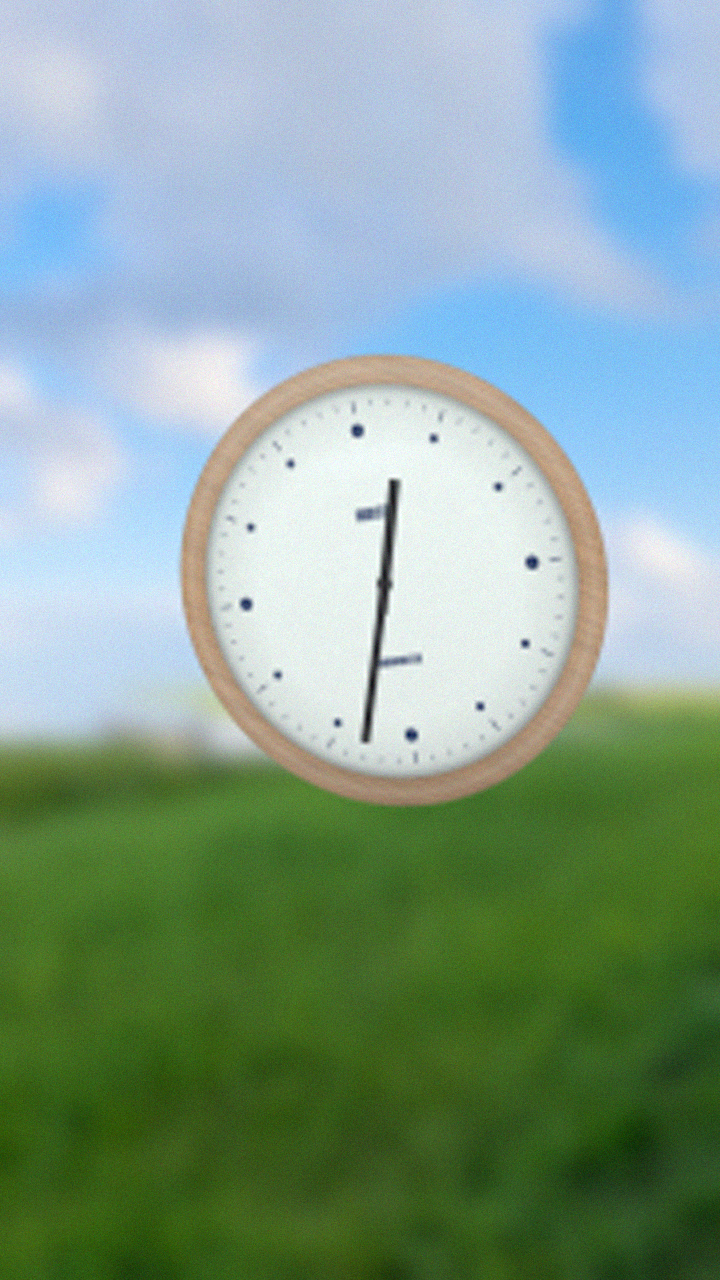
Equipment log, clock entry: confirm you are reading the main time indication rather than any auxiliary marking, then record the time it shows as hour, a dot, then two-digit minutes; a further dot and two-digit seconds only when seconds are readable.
12.33
